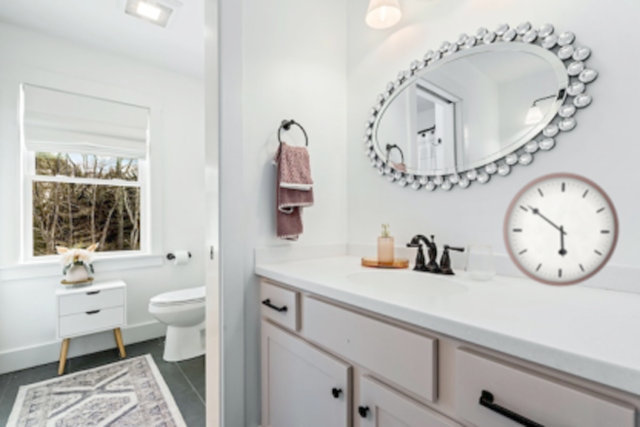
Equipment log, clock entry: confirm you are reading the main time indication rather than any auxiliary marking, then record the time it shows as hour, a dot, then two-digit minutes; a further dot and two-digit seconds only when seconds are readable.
5.51
